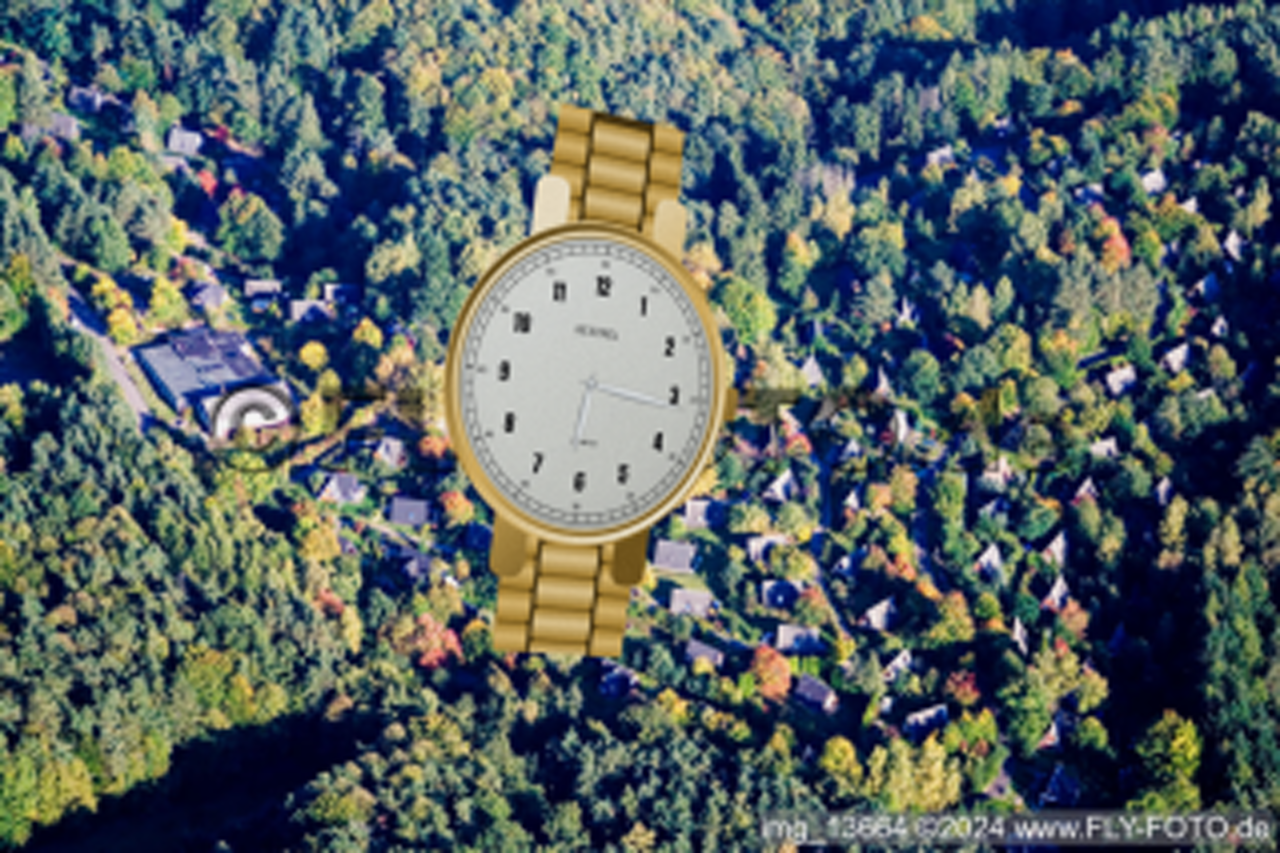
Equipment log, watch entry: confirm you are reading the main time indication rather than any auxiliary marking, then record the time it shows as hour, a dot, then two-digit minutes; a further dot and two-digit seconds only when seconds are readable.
6.16
